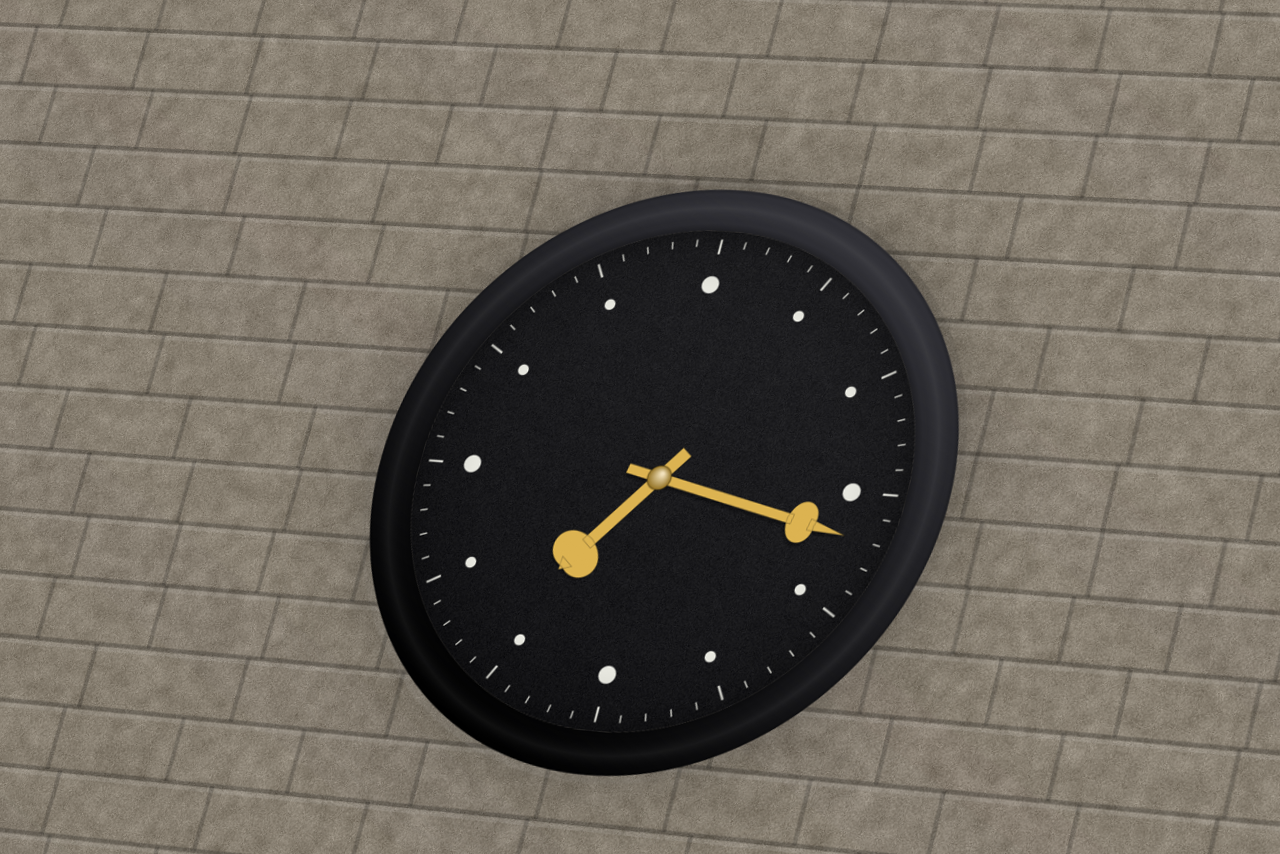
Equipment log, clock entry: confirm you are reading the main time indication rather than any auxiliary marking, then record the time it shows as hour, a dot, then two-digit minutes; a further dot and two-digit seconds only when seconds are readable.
7.17
